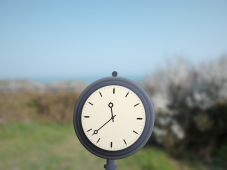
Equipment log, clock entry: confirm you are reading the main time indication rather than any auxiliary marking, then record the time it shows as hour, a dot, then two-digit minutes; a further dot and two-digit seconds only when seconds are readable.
11.38
